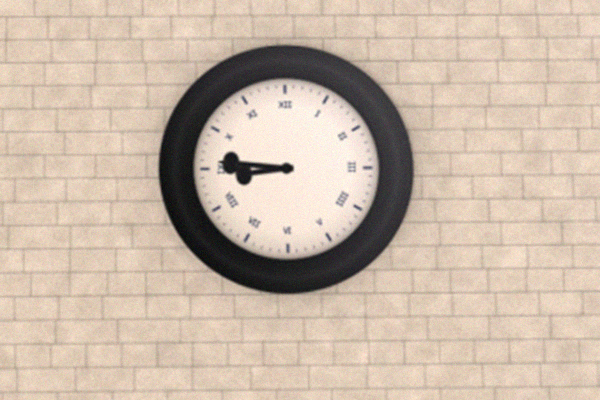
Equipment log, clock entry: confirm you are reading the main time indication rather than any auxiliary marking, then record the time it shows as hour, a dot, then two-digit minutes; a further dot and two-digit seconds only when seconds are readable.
8.46
